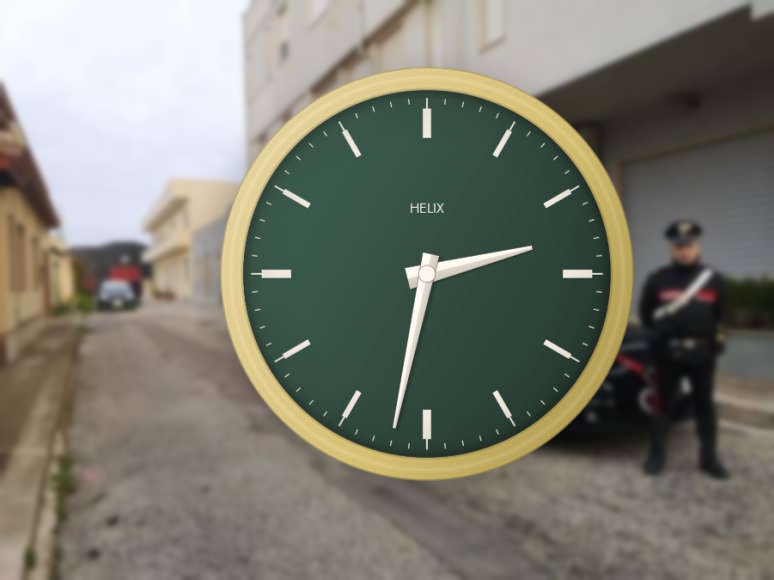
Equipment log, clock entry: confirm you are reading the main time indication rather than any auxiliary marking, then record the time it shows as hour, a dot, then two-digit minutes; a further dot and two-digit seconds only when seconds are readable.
2.32
